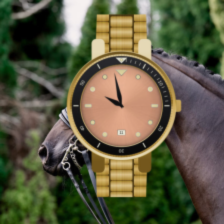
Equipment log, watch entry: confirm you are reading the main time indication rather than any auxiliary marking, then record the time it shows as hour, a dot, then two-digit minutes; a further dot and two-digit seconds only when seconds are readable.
9.58
